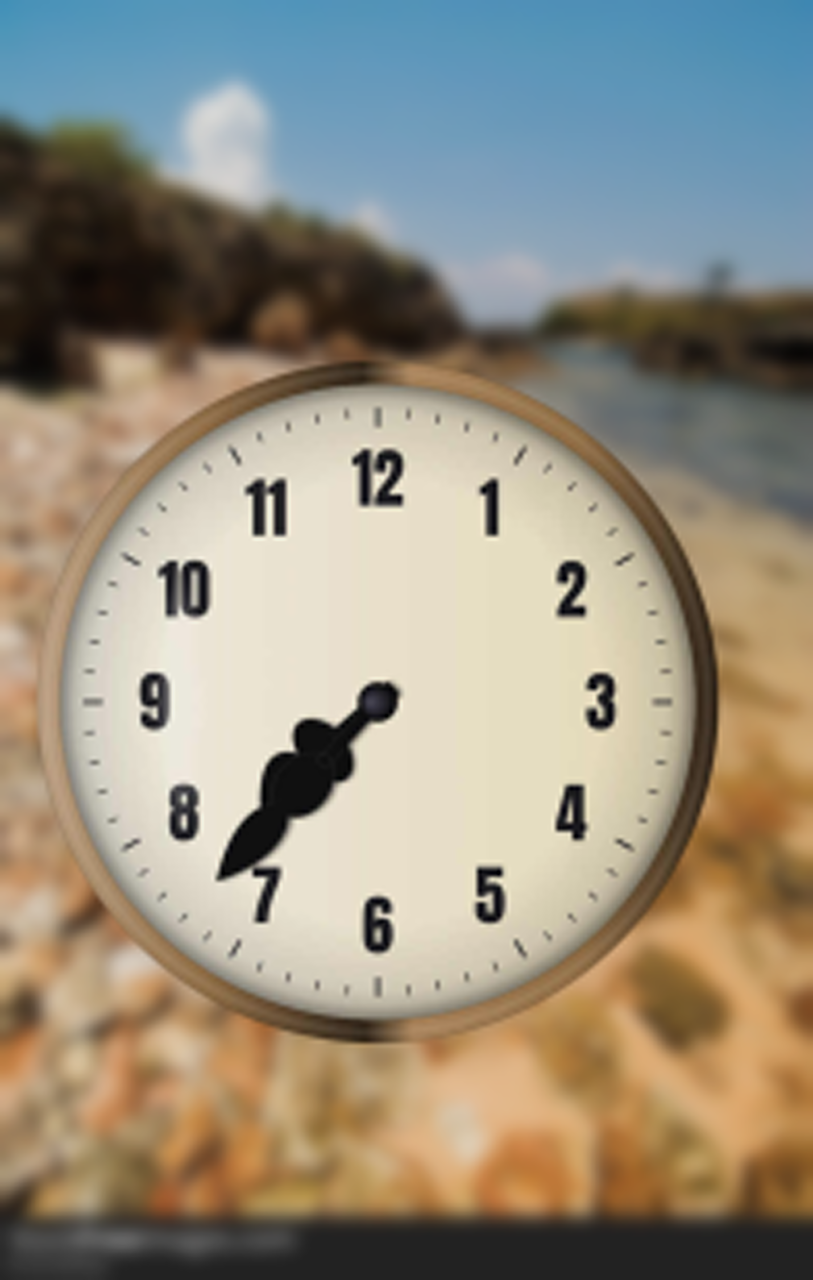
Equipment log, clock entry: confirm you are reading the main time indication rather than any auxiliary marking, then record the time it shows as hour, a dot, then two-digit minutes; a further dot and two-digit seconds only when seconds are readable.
7.37
